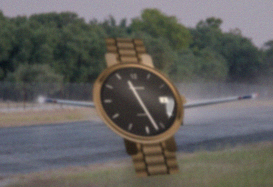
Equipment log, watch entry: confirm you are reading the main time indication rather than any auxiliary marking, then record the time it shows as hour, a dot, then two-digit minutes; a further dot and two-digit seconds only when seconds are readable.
11.27
